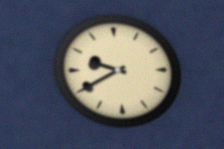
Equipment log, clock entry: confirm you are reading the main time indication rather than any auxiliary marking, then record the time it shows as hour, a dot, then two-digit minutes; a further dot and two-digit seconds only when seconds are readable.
9.40
